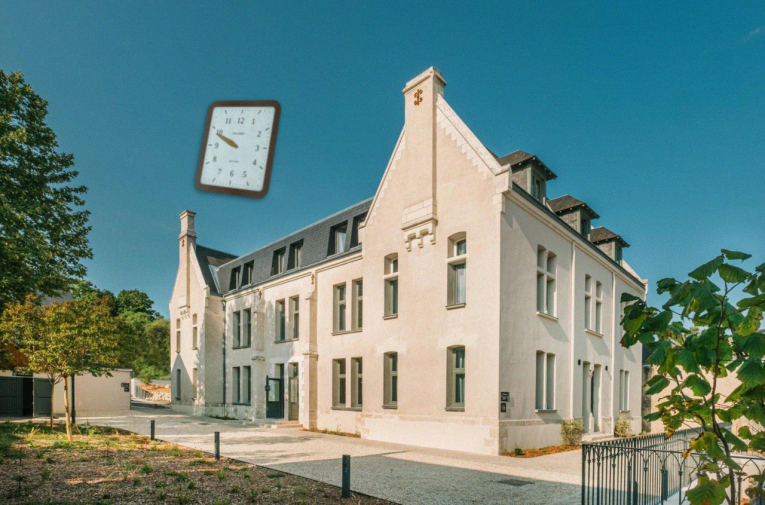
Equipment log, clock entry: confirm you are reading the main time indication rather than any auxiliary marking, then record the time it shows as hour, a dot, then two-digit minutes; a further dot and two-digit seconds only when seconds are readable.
9.49
